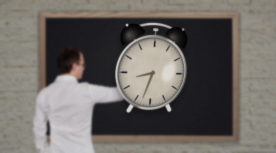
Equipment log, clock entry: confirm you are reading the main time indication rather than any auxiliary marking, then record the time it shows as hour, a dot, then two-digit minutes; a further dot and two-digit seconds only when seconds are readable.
8.33
